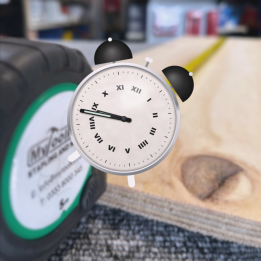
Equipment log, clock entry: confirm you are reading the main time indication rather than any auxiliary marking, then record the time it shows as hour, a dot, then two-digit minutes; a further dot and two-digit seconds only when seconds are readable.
8.43
